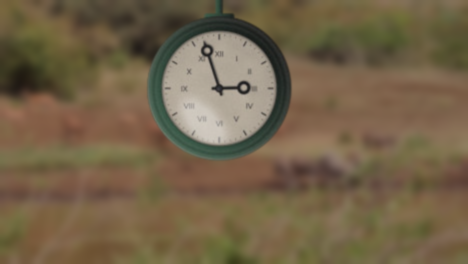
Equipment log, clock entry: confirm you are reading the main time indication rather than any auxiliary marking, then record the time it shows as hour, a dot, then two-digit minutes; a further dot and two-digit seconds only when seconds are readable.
2.57
